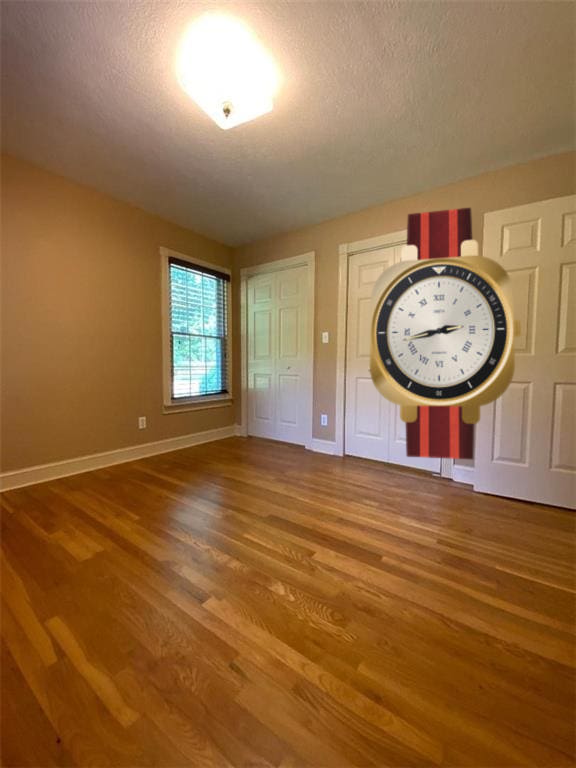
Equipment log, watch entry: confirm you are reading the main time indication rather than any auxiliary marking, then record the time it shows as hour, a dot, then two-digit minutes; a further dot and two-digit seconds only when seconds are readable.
2.43
